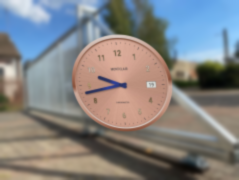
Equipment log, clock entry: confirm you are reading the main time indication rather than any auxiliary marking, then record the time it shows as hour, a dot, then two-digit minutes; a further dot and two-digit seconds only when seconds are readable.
9.43
